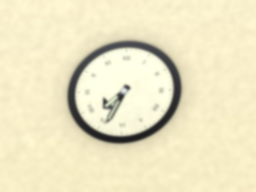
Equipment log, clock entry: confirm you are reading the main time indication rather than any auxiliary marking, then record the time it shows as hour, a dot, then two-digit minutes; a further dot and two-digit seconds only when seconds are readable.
7.34
